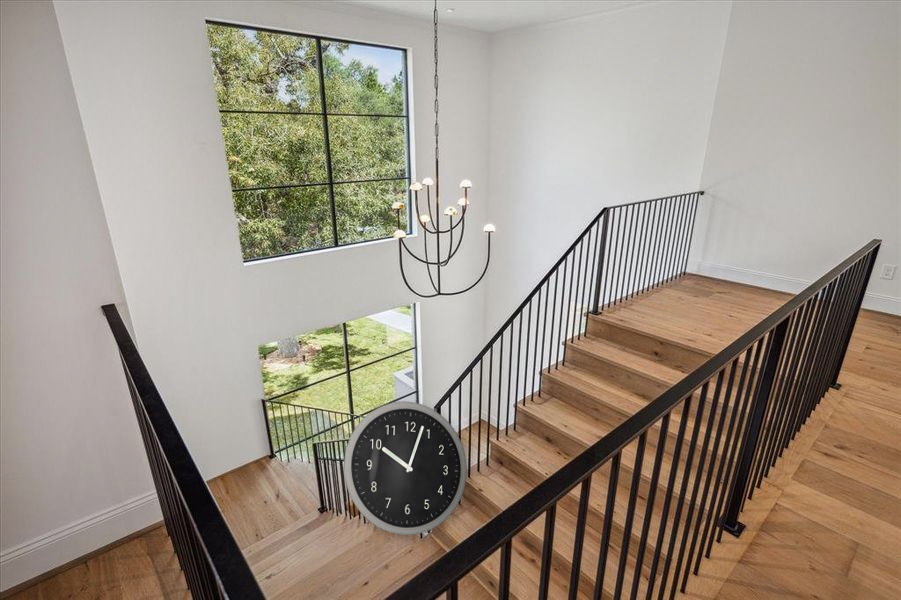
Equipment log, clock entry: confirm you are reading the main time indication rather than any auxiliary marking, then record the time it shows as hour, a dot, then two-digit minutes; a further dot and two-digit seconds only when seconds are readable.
10.03
